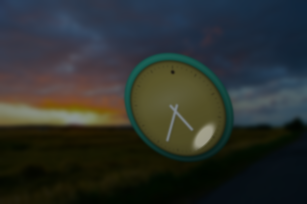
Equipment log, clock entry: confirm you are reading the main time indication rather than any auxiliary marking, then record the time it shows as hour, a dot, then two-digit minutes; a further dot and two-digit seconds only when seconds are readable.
4.33
